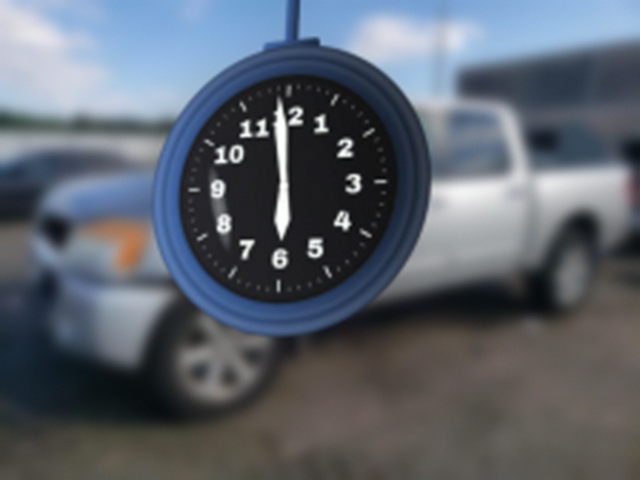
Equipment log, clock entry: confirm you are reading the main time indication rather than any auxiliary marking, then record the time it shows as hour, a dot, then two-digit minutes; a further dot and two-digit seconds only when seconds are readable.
5.59
